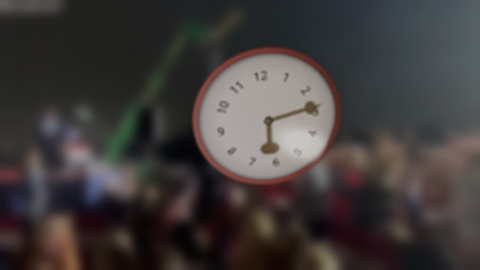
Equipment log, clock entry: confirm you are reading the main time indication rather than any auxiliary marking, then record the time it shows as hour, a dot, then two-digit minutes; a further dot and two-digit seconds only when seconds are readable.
6.14
